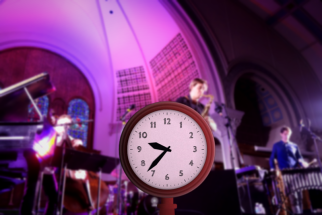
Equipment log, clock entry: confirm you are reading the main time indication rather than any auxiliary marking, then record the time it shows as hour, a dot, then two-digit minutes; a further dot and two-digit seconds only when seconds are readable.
9.37
